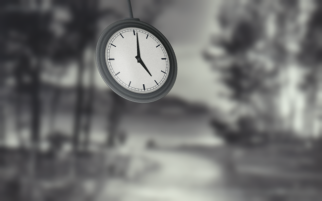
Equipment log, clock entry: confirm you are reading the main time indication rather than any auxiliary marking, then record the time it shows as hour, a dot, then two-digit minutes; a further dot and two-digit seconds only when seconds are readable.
5.01
